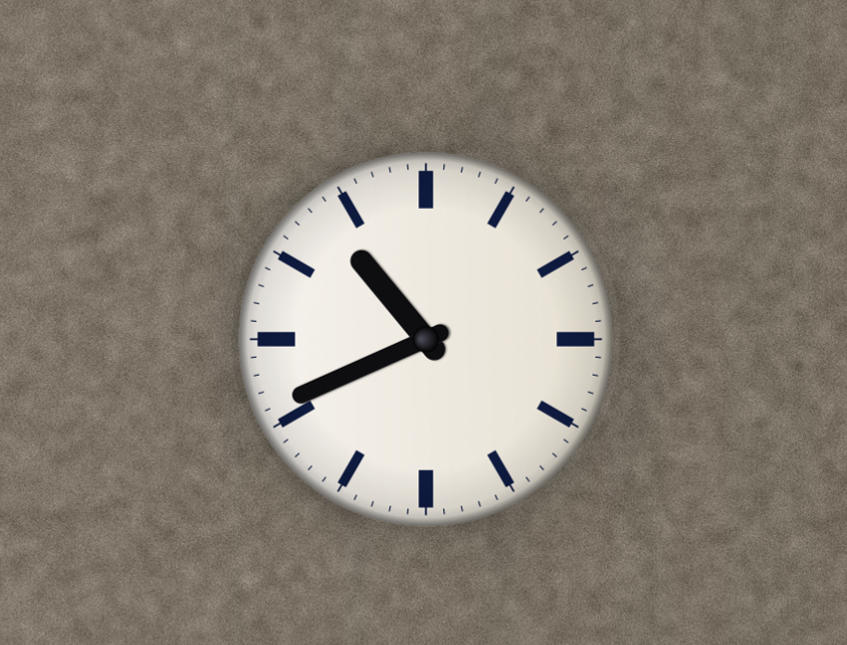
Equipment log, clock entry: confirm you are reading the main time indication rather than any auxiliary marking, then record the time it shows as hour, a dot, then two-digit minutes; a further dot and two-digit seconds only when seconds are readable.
10.41
